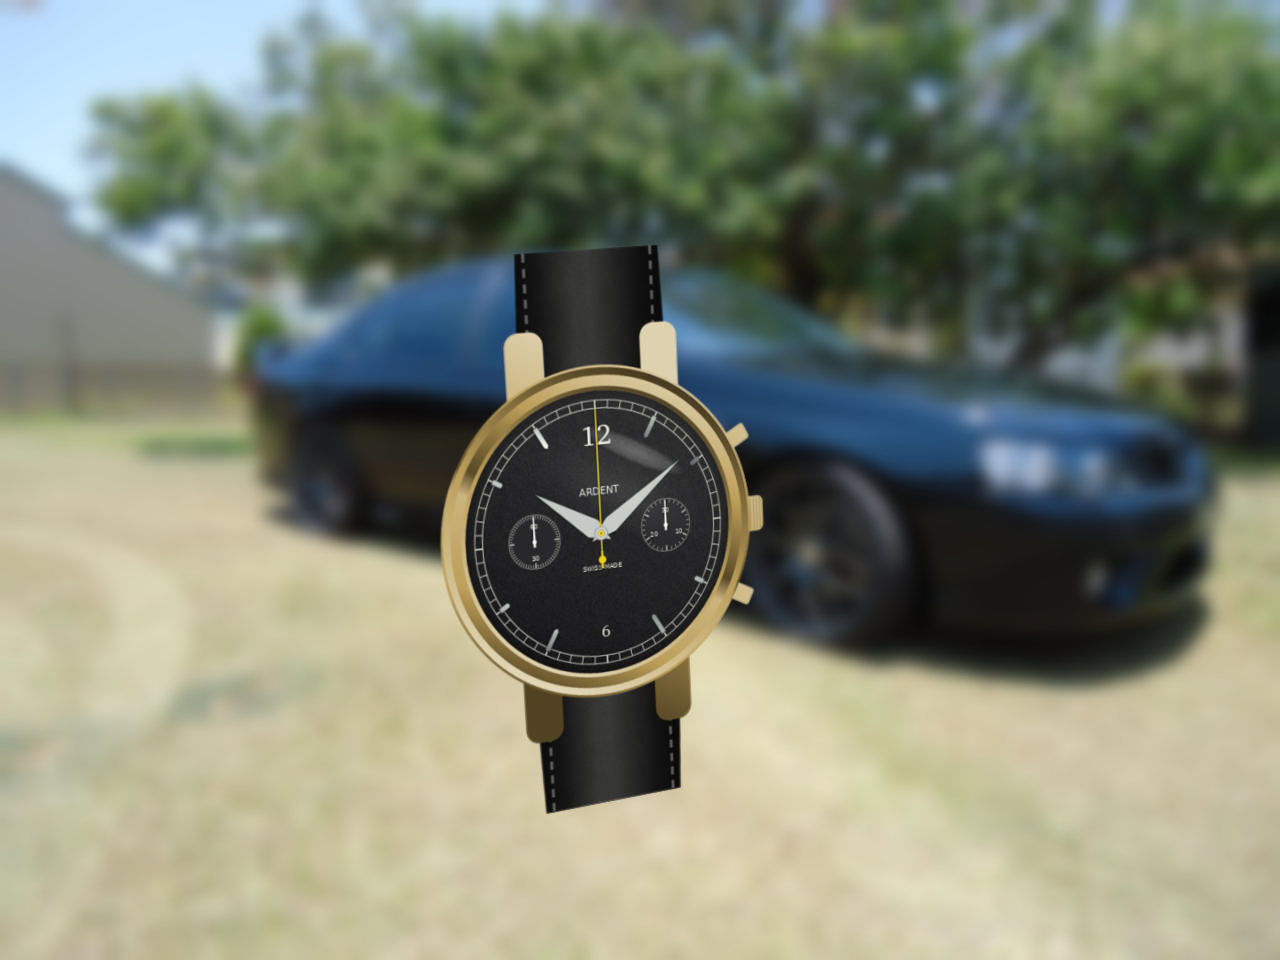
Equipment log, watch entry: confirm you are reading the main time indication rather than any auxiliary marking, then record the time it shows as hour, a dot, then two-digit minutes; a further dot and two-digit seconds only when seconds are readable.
10.09
